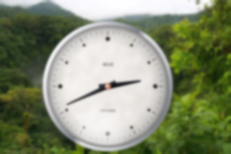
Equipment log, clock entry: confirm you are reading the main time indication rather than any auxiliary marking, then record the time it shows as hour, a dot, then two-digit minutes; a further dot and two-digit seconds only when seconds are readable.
2.41
